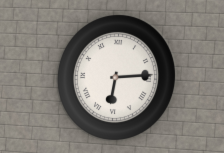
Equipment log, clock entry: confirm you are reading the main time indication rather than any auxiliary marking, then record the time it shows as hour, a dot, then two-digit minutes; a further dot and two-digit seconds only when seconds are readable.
6.14
